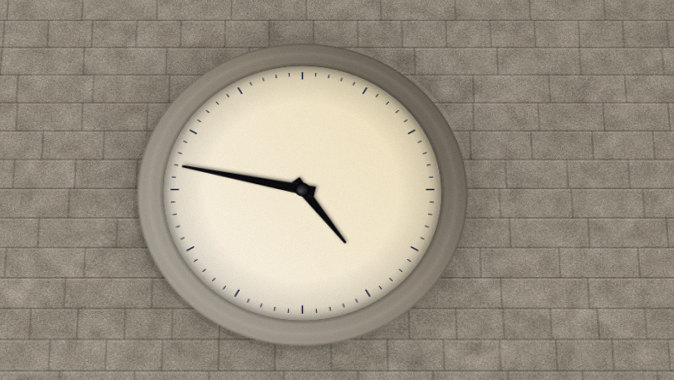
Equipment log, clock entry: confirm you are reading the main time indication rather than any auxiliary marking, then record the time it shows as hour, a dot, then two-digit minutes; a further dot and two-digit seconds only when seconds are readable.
4.47
